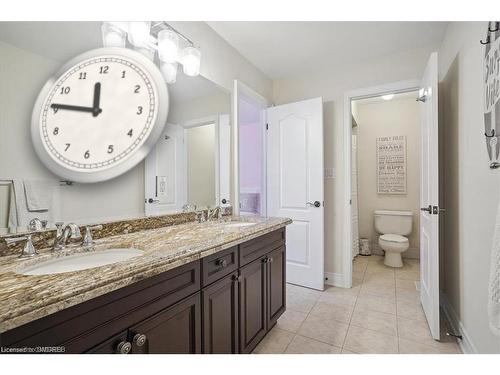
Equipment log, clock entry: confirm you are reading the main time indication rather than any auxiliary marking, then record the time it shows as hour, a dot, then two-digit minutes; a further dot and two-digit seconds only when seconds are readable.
11.46
